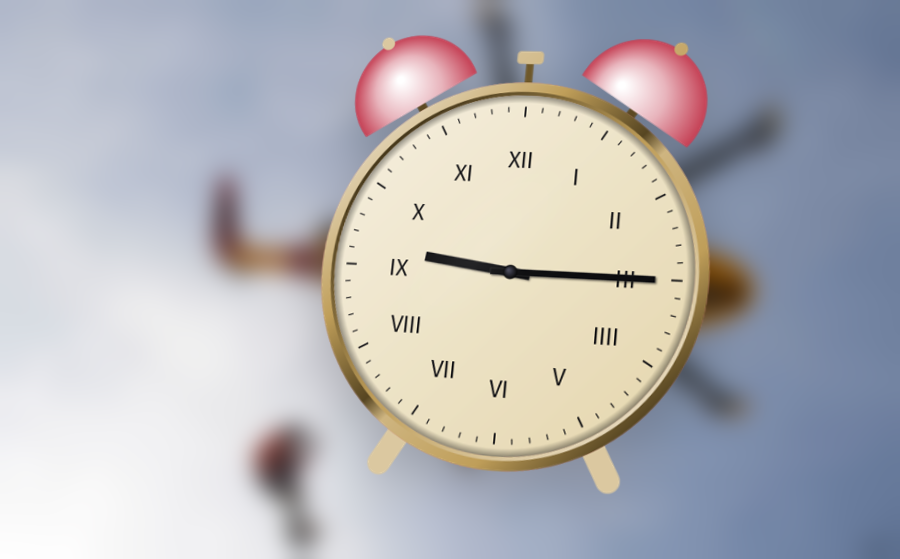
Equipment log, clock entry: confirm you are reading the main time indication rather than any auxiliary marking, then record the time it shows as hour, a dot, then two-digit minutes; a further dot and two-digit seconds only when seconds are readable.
9.15
